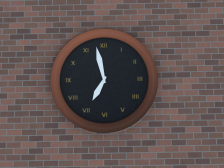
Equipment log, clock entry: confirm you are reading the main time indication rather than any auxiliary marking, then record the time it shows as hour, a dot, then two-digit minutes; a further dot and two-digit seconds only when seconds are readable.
6.58
